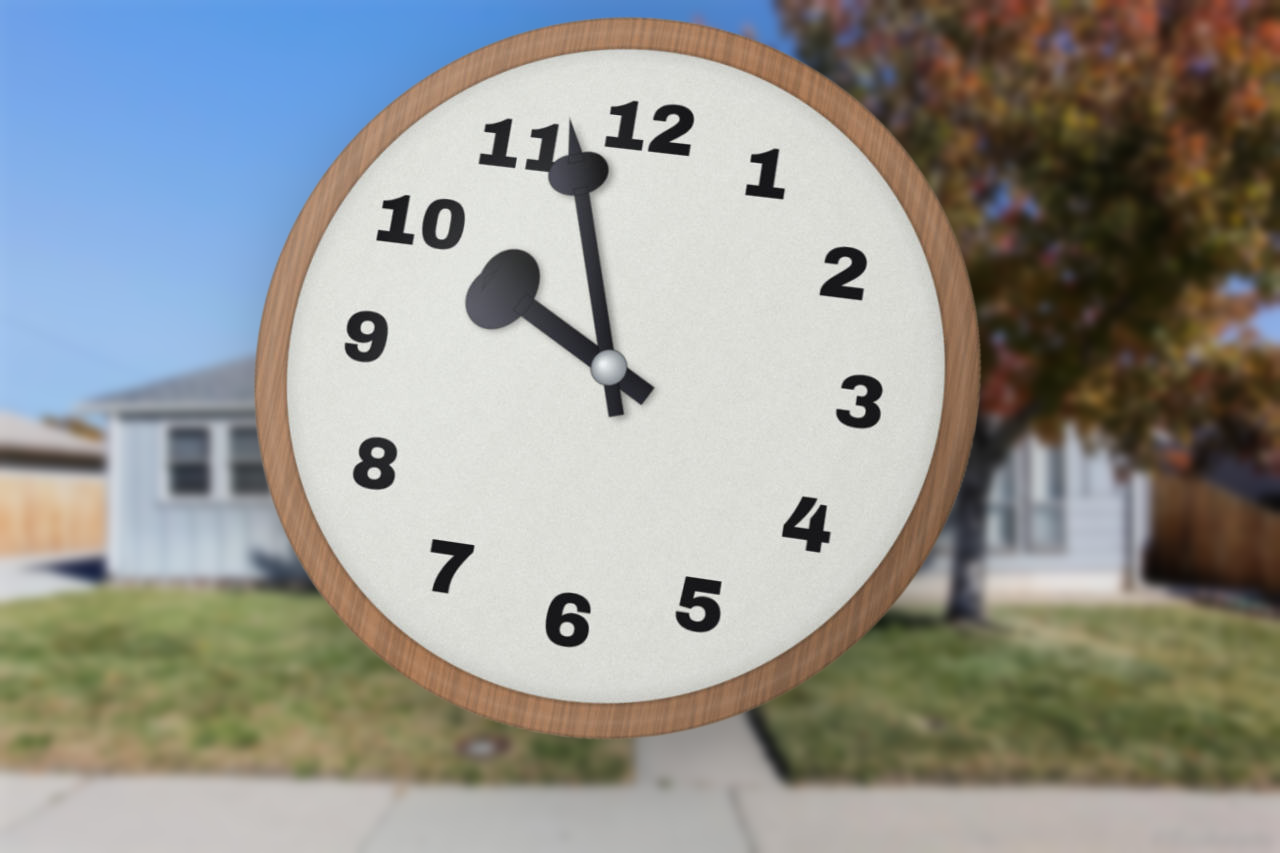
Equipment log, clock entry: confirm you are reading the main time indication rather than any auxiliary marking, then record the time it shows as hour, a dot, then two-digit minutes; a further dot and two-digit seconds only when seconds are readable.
9.57
